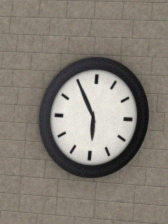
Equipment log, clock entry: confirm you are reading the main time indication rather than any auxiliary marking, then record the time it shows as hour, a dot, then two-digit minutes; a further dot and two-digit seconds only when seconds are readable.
5.55
